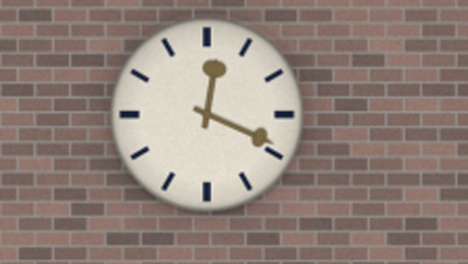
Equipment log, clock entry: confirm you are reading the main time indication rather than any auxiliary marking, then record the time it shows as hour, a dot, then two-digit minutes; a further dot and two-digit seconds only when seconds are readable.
12.19
